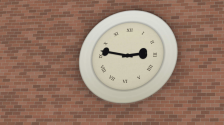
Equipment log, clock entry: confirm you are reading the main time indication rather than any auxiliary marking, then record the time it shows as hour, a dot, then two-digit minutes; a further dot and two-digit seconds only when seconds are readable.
2.47
